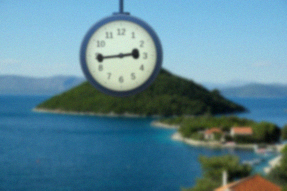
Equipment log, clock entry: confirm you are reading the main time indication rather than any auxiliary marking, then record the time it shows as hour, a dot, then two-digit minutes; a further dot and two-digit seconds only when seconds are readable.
2.44
